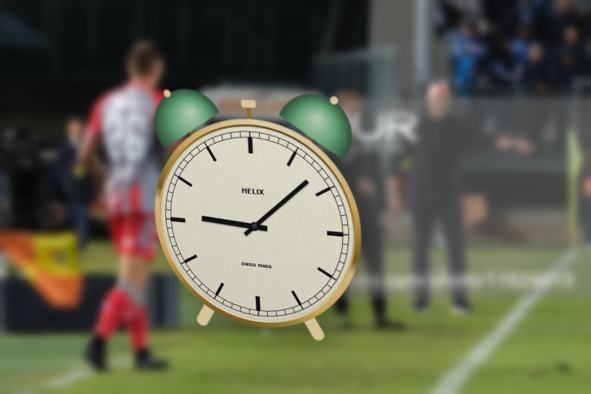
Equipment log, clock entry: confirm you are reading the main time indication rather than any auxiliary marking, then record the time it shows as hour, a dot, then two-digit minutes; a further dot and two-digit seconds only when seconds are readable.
9.08
